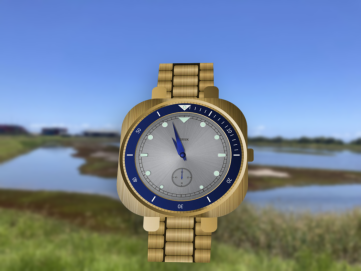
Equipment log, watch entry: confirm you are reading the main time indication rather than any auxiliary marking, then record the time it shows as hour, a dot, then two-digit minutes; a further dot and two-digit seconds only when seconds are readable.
10.57
